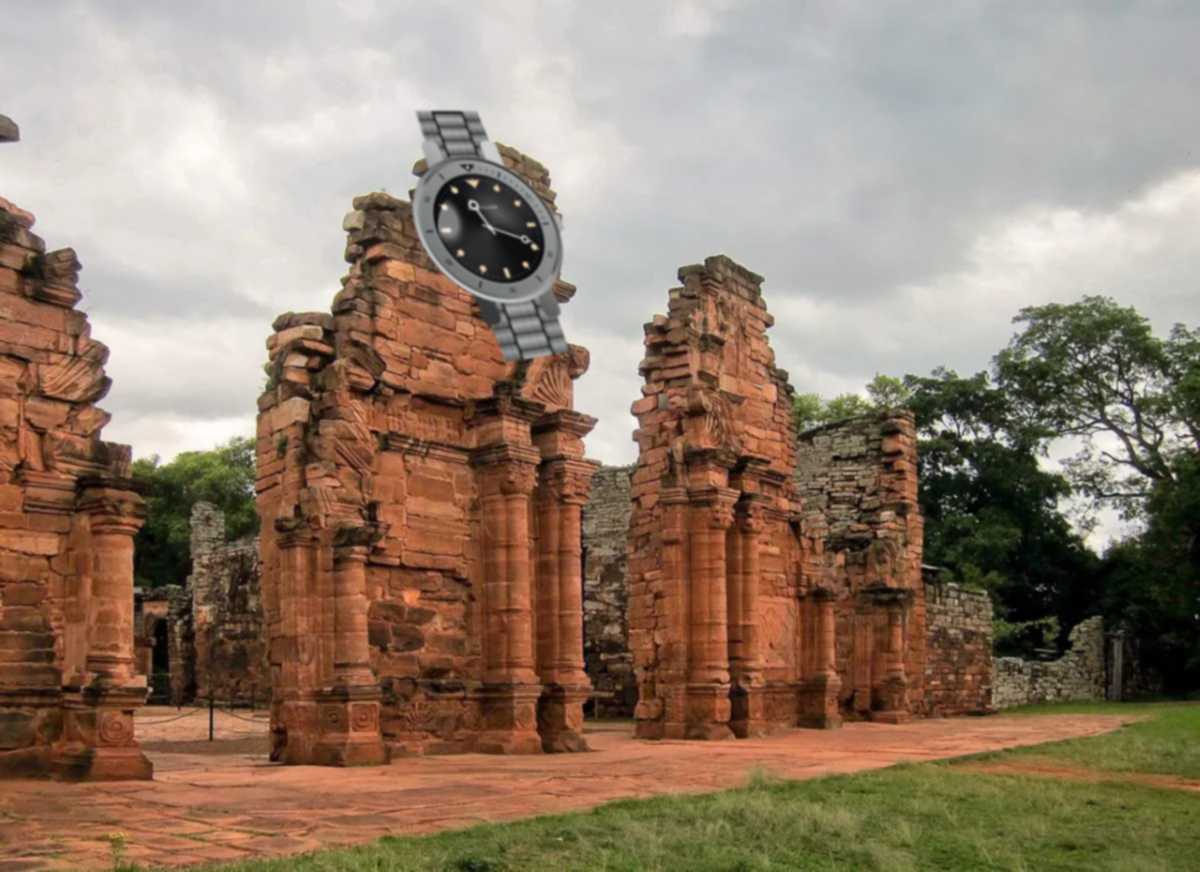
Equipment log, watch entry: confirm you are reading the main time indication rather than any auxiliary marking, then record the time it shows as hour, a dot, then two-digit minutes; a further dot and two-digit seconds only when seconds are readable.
11.19
